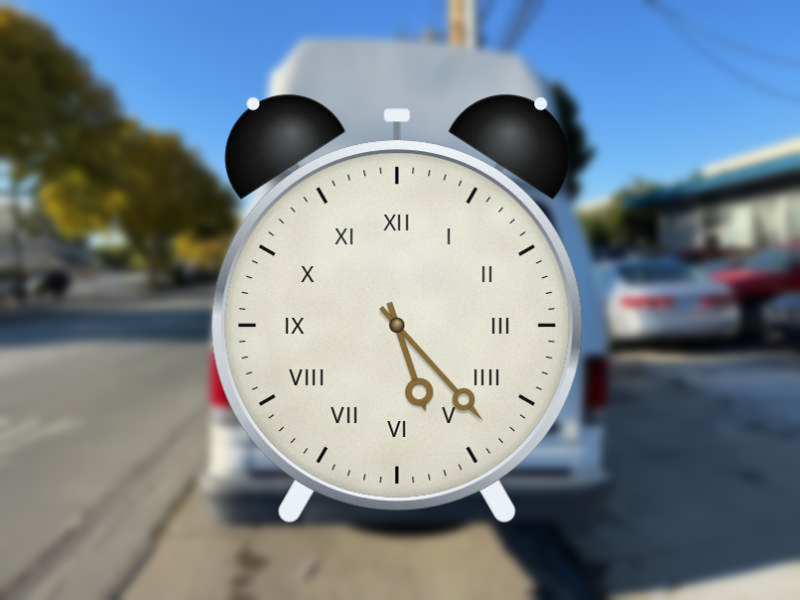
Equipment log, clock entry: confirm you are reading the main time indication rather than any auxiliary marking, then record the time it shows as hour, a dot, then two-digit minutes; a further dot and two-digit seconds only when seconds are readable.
5.23
